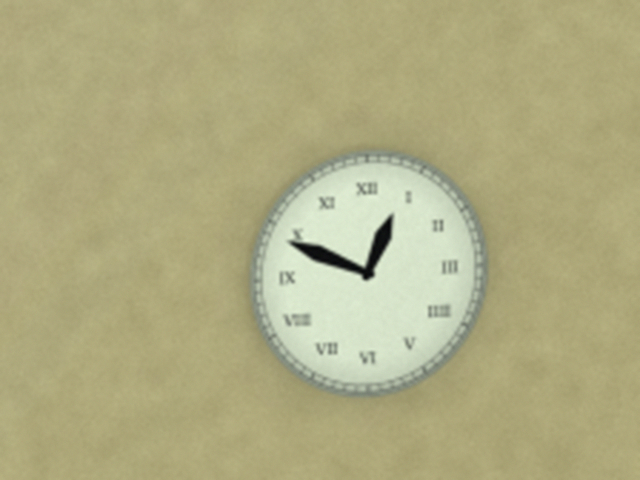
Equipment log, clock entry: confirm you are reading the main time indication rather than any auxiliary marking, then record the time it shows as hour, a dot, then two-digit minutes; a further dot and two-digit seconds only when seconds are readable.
12.49
